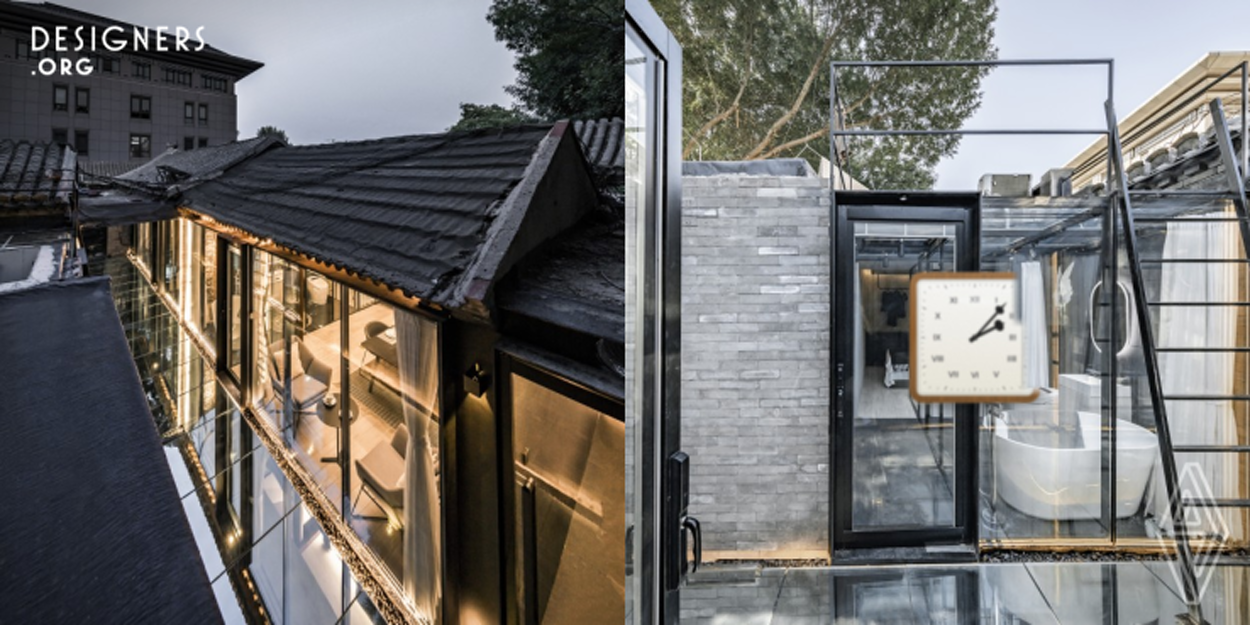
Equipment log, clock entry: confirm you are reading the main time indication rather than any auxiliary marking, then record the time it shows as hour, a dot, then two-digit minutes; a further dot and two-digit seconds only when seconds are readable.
2.07
